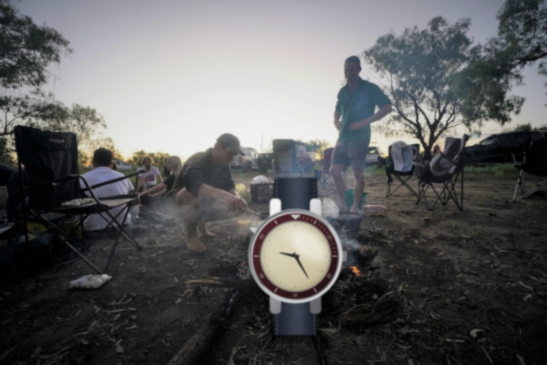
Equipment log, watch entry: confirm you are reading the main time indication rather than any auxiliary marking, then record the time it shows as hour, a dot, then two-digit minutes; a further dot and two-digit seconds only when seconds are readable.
9.25
